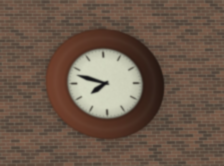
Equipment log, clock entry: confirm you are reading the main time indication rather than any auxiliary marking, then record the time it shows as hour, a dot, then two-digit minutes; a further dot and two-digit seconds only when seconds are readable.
7.48
